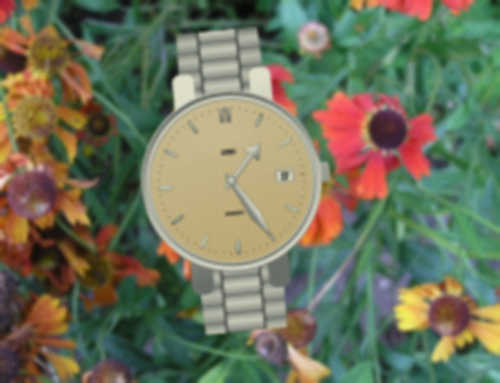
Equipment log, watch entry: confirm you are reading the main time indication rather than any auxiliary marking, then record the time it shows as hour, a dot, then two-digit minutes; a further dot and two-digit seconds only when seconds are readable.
1.25
